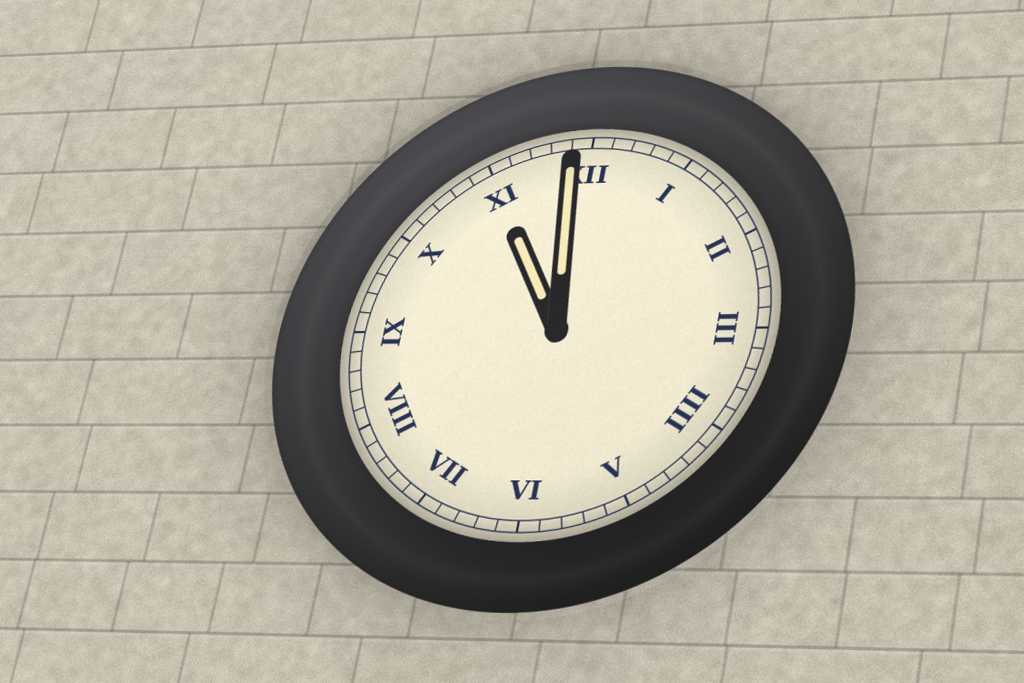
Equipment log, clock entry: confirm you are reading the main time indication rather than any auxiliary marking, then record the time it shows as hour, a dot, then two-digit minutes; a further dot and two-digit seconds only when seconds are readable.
10.59
